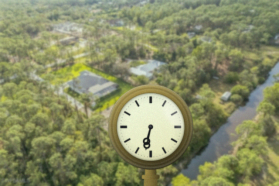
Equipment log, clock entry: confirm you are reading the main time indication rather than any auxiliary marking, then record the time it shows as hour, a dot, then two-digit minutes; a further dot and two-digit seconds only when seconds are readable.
6.32
